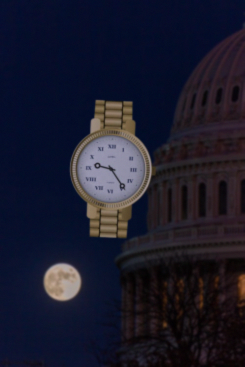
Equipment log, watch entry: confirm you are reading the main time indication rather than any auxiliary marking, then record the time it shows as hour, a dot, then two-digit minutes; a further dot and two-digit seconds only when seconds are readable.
9.24
